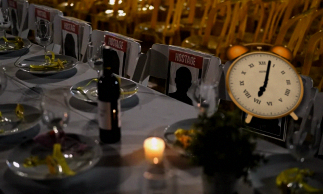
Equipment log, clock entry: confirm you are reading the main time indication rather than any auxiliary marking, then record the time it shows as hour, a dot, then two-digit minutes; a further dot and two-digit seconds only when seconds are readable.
7.03
